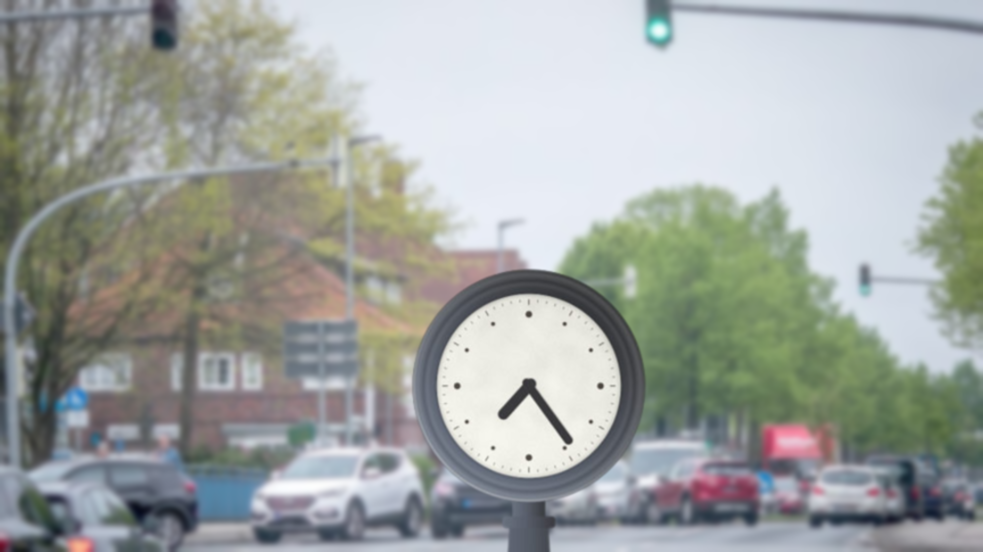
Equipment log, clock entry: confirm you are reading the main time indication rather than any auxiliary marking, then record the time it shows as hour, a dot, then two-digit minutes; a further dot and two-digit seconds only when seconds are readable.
7.24
